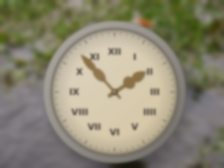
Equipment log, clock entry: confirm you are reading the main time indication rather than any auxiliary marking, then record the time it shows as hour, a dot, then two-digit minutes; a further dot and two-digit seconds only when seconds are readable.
1.53
